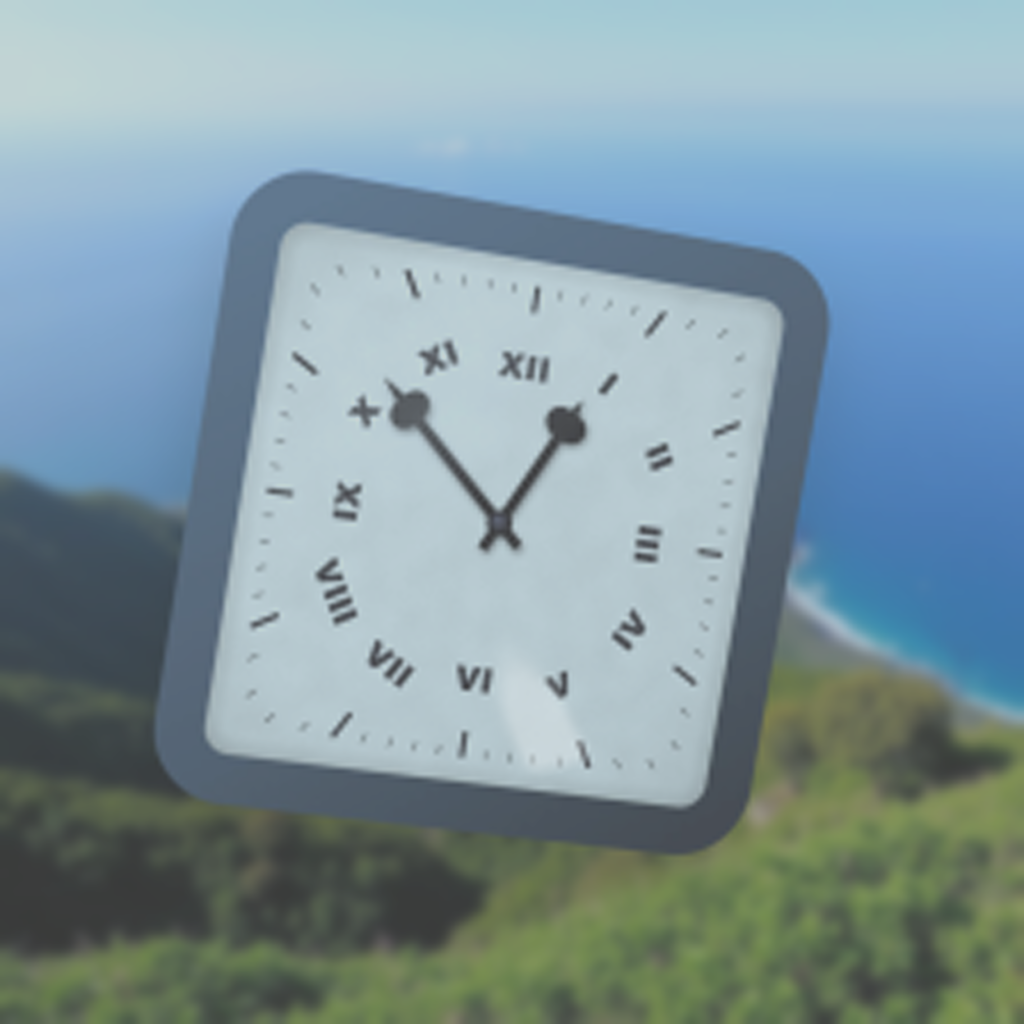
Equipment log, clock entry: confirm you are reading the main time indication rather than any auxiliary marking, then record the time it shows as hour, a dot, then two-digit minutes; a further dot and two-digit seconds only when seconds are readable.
12.52
